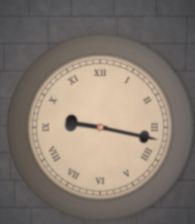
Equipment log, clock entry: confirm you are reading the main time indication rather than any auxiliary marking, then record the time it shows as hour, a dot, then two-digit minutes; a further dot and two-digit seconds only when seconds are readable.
9.17
